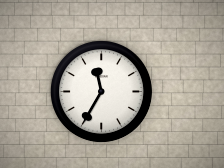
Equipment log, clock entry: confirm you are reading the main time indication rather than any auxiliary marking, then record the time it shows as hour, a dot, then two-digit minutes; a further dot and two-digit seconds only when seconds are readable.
11.35
